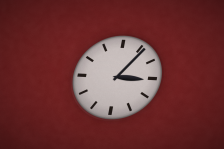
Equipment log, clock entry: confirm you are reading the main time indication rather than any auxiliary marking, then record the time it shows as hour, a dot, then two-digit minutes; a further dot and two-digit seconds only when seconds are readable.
3.06
